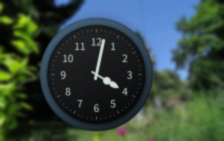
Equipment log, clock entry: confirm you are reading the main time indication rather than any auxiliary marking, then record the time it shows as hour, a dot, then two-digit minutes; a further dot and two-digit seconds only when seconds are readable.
4.02
